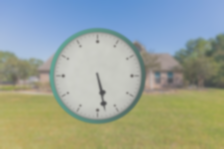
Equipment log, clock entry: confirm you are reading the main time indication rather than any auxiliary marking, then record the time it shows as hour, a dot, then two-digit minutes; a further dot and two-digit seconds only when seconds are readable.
5.28
